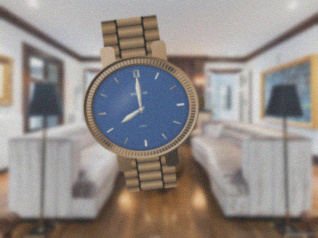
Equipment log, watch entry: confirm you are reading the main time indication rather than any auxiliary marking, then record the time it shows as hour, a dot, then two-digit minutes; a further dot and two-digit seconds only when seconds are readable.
8.00
